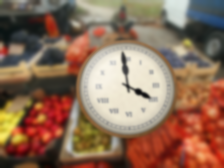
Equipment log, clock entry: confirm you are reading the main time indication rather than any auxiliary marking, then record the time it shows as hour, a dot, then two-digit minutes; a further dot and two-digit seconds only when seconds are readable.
3.59
